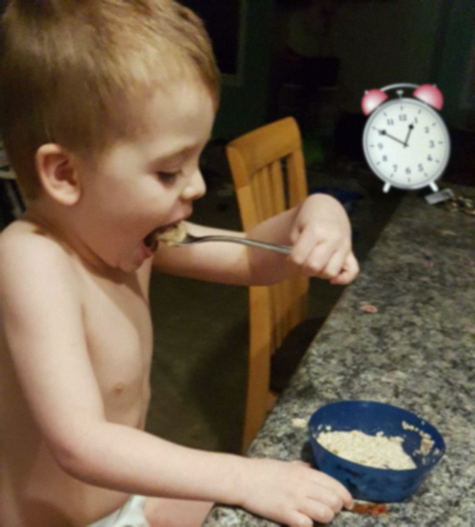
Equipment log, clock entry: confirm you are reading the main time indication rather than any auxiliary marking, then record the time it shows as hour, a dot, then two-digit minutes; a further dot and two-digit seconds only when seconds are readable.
12.50
